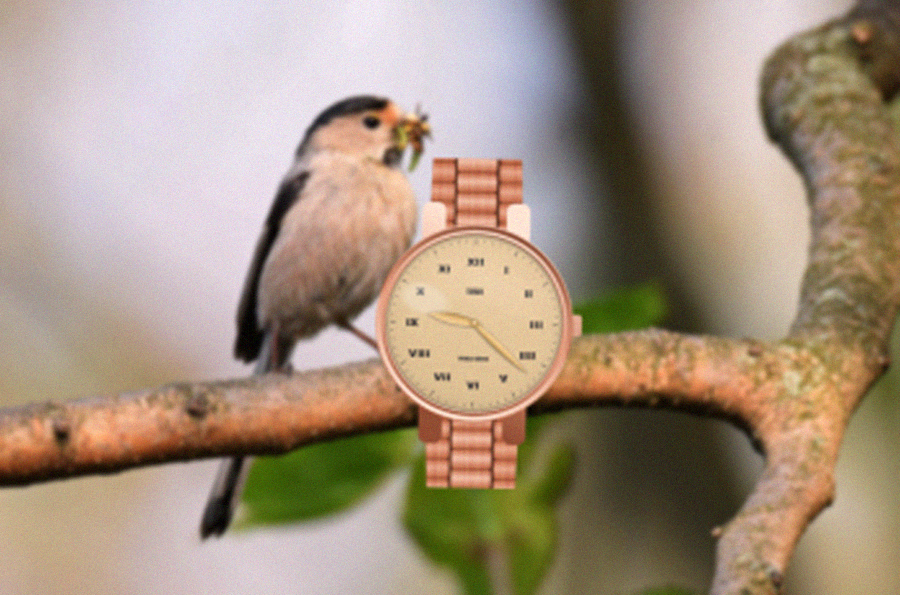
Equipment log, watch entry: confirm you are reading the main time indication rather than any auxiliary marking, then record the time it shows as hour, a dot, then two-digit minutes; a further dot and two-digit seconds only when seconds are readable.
9.22
